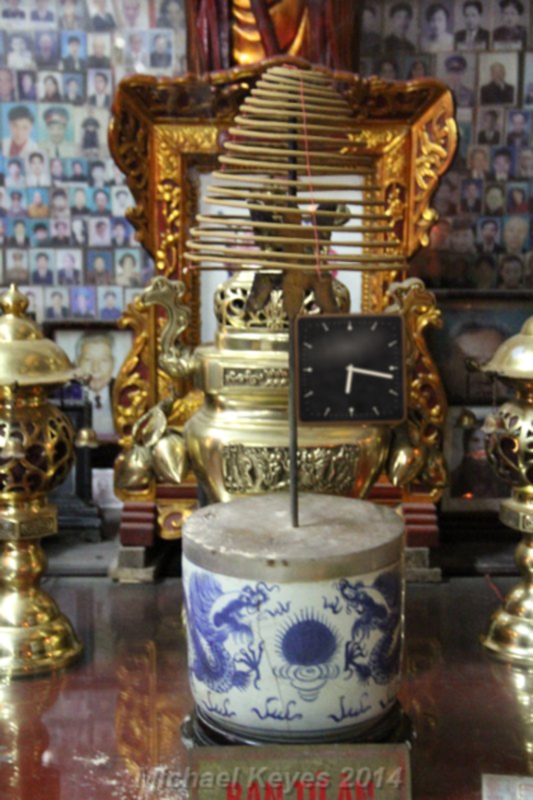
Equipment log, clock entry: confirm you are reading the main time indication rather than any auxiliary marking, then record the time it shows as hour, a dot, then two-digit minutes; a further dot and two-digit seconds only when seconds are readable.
6.17
